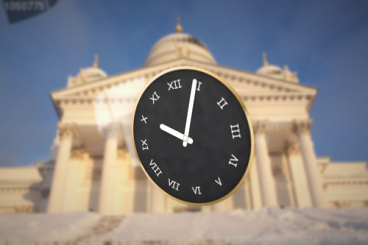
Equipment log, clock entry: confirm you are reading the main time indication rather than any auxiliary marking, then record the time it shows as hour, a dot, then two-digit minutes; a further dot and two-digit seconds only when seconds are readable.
10.04
